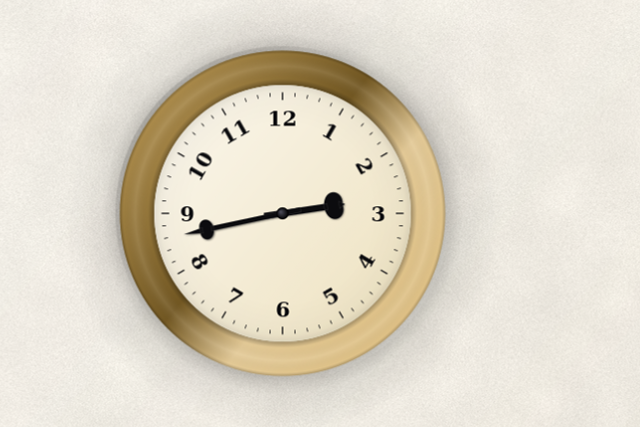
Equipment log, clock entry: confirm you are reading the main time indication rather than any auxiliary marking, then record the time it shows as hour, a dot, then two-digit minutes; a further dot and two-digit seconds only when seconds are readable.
2.43
